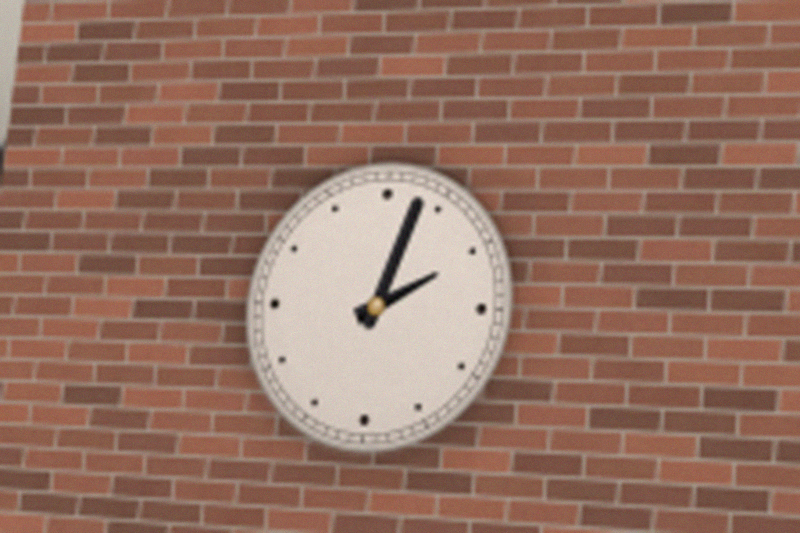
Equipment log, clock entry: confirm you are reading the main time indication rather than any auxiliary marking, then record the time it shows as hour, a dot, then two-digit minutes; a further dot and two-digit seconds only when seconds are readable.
2.03
